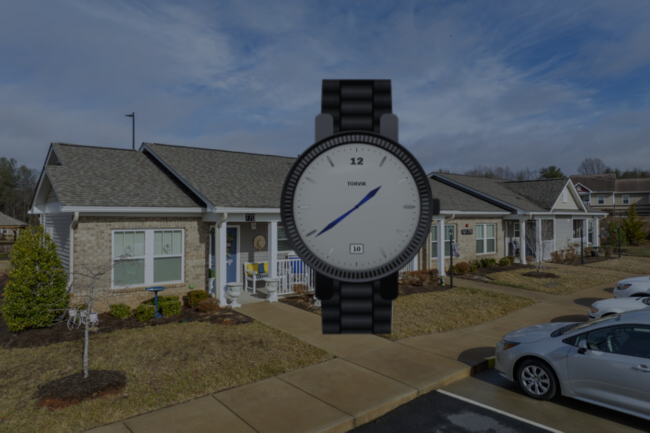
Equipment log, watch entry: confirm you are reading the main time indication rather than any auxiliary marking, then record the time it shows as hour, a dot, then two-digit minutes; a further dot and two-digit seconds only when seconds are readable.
1.39
